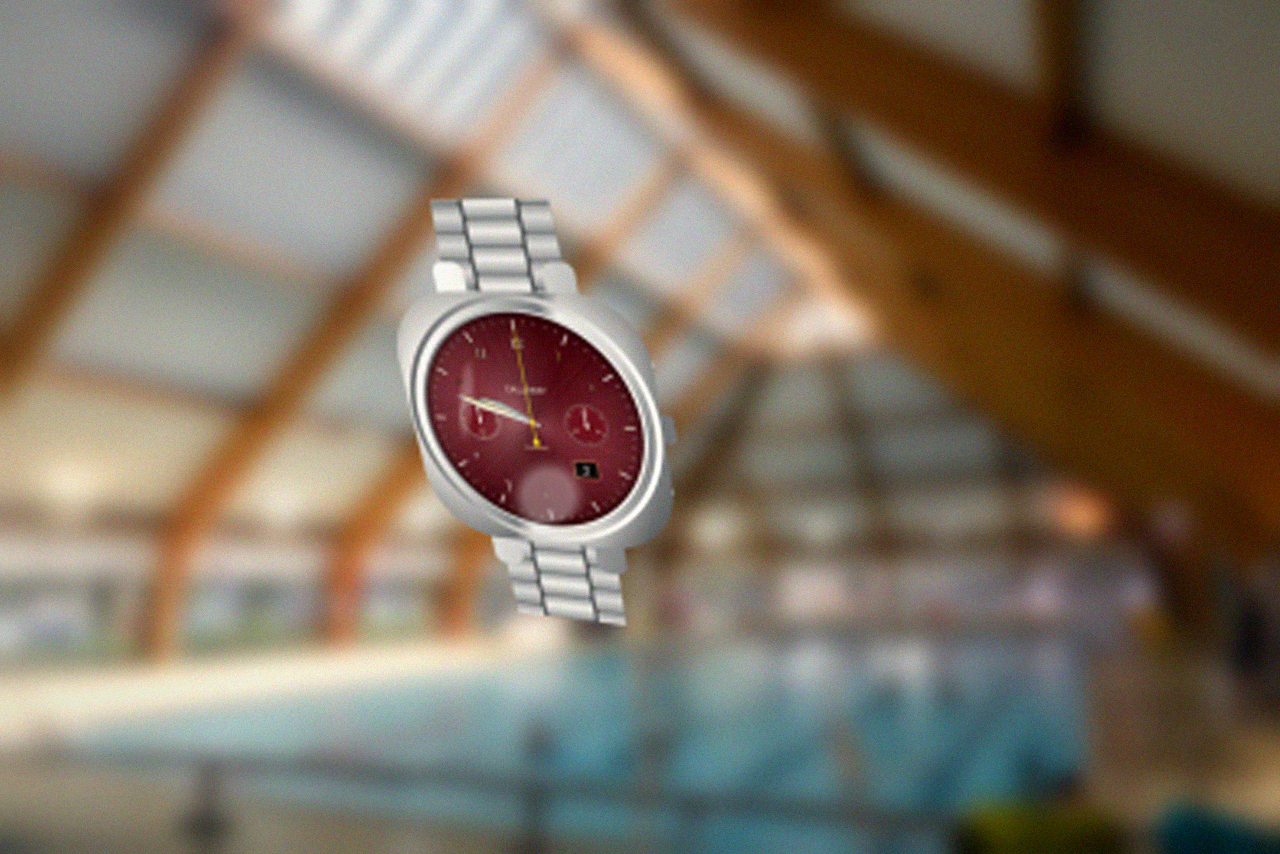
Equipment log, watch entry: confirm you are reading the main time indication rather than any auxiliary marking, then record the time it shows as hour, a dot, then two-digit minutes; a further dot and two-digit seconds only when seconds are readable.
9.48
